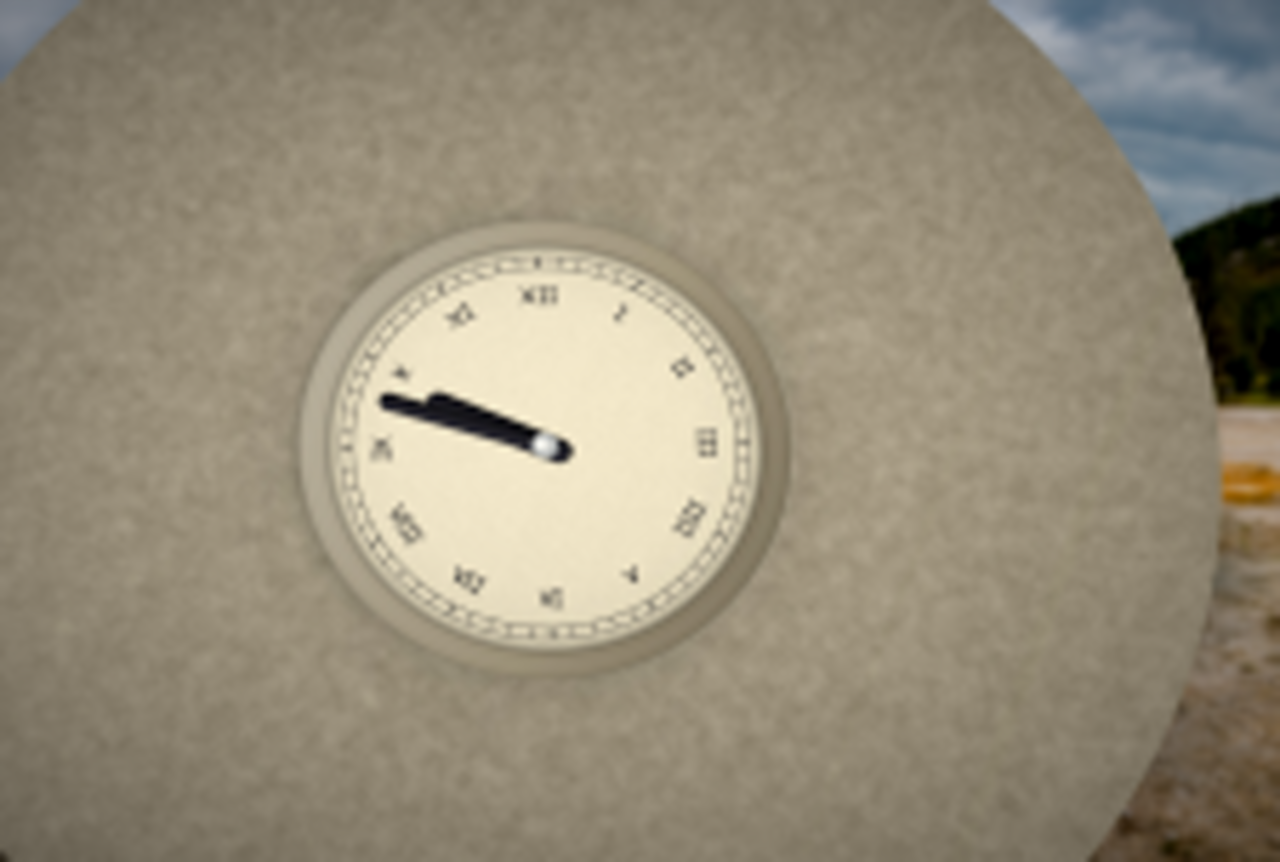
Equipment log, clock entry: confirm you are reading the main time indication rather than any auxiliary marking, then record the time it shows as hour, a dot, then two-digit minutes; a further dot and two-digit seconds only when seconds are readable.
9.48
